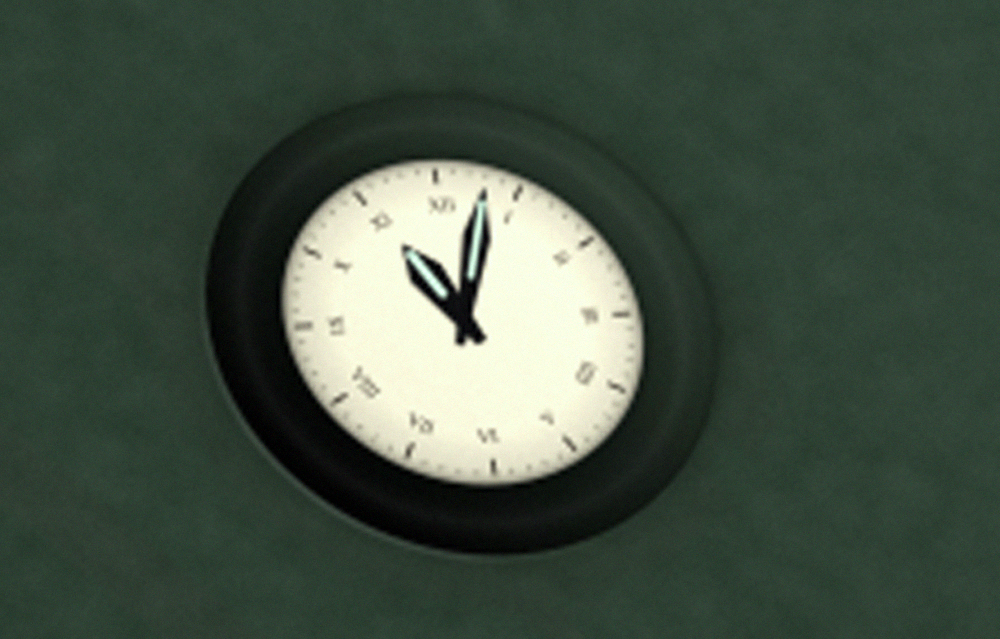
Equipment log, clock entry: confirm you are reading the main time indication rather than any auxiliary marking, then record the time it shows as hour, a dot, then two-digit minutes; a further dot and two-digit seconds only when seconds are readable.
11.03
